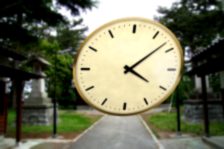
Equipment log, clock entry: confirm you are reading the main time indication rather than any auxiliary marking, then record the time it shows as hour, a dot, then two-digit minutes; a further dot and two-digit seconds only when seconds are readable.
4.08
